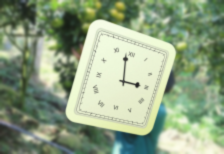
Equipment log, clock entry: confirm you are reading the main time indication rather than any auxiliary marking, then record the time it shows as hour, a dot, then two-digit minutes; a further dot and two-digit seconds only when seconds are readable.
2.58
